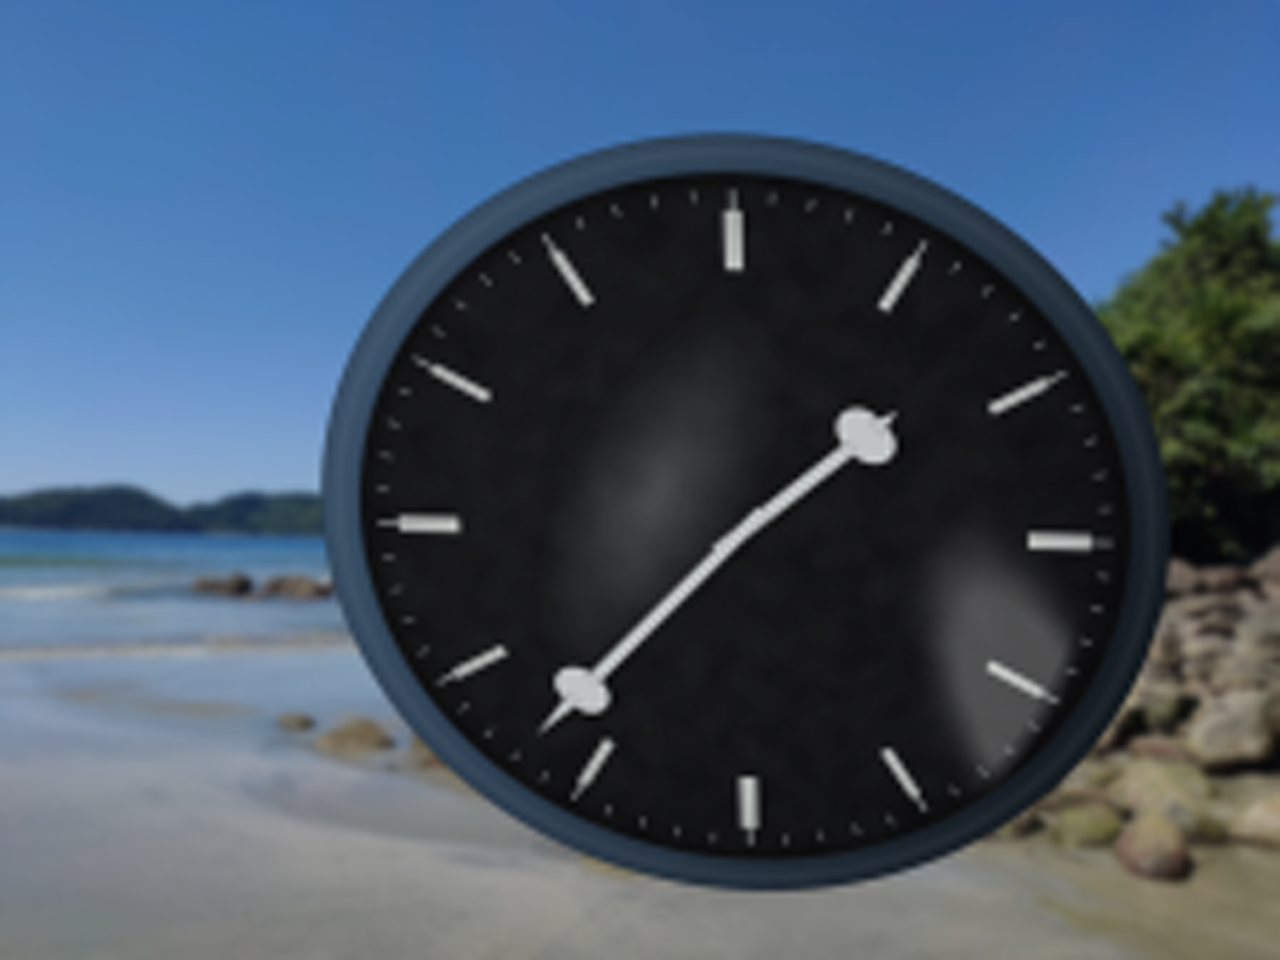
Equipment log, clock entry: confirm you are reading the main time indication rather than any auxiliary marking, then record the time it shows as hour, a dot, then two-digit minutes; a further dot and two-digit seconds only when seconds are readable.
1.37
